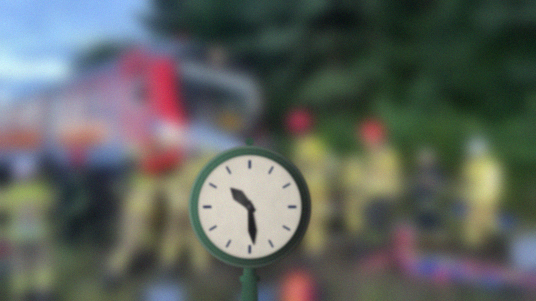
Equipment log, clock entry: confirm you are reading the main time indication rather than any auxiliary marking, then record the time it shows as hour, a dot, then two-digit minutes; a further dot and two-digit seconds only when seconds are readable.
10.29
